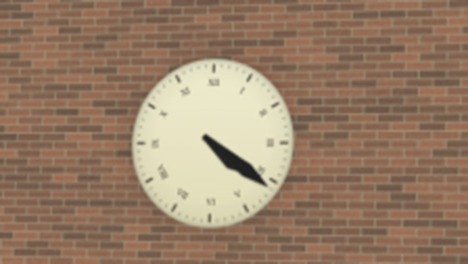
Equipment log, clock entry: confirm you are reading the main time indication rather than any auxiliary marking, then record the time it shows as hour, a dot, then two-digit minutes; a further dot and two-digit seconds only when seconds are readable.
4.21
